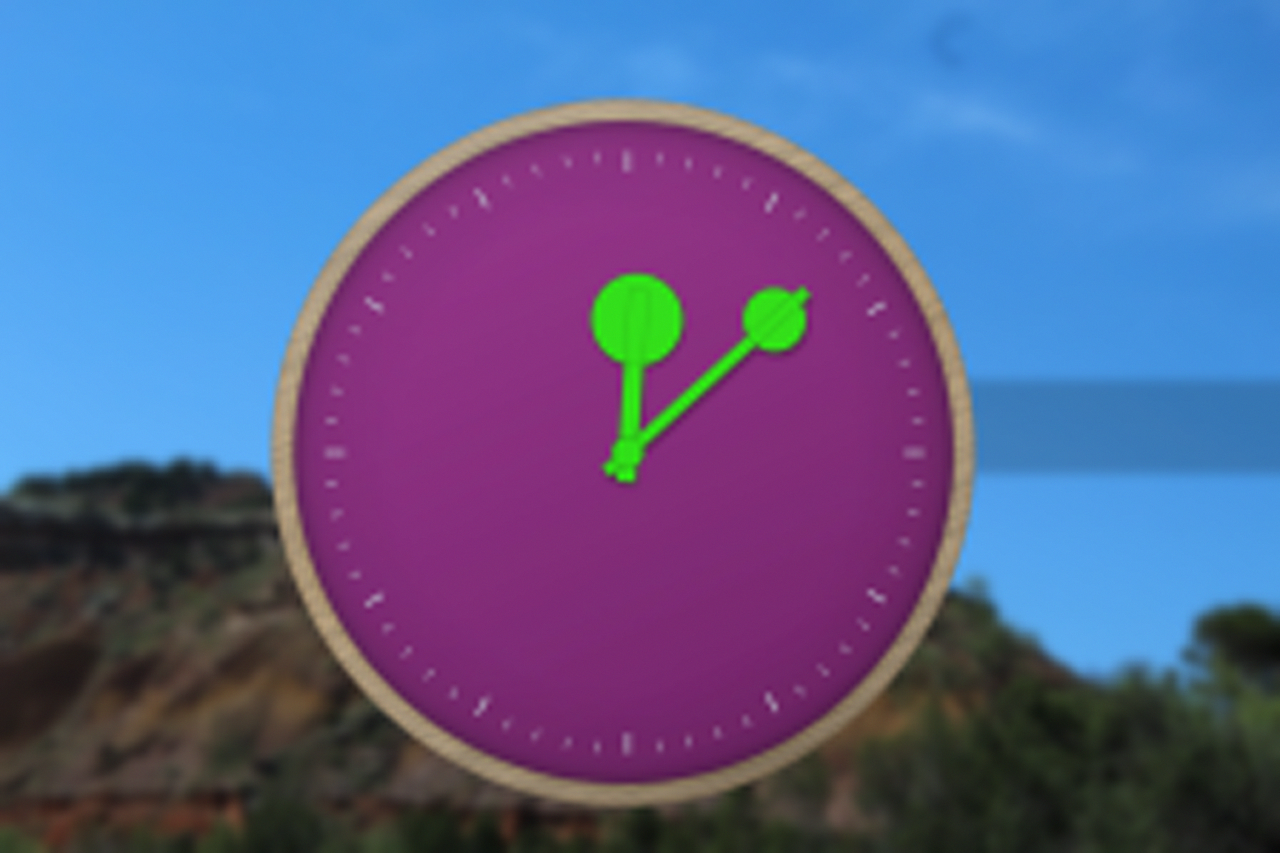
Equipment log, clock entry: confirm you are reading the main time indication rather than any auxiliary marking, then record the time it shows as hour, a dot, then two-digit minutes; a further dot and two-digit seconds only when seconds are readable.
12.08
